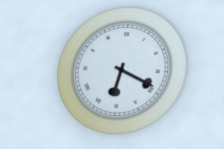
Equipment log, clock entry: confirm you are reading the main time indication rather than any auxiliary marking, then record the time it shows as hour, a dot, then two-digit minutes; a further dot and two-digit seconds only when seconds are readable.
6.19
